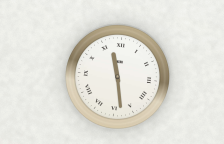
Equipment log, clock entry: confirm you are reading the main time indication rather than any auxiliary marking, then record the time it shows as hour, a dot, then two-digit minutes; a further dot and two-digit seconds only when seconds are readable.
11.28
